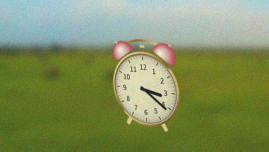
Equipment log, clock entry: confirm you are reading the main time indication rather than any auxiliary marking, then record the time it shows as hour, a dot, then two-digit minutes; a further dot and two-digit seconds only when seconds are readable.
3.21
